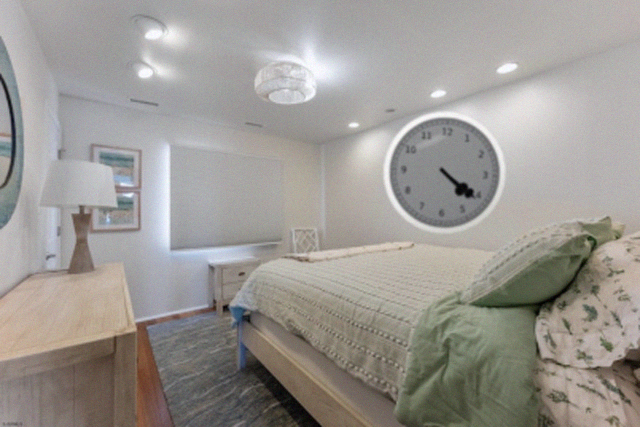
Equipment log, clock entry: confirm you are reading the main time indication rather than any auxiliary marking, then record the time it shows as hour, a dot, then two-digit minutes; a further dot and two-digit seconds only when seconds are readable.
4.21
